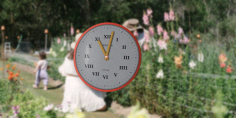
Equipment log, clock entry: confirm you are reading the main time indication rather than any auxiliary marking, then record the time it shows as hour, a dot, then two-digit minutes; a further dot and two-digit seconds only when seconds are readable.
11.02
